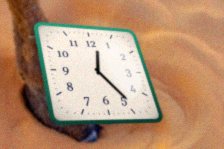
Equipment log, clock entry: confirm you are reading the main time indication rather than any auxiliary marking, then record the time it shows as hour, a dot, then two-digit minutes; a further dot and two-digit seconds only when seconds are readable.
12.24
